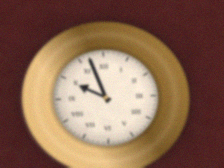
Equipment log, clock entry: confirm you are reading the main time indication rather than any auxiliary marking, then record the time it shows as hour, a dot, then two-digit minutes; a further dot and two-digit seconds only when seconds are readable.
9.57
